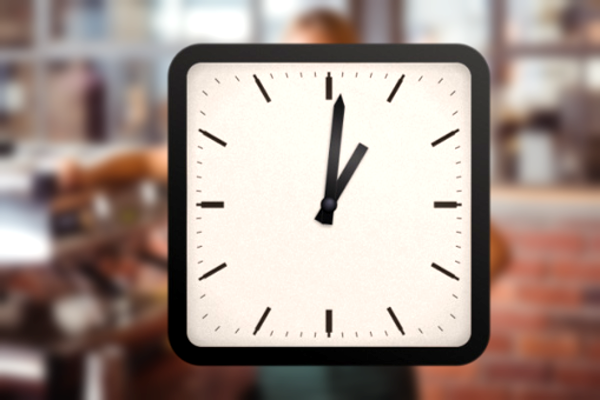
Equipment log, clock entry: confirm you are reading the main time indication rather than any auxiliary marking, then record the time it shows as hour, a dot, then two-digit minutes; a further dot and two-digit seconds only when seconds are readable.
1.01
